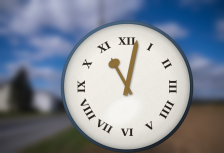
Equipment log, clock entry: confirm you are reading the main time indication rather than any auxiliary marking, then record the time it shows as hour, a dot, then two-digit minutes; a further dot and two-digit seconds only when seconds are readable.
11.02
